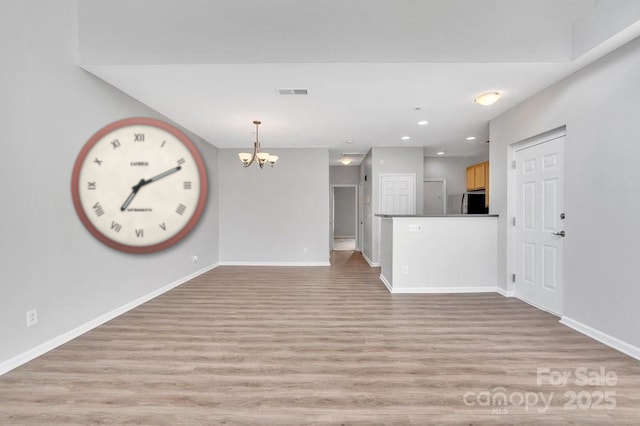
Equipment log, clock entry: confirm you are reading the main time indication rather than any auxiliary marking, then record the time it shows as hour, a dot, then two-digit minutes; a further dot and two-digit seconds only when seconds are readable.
7.11
